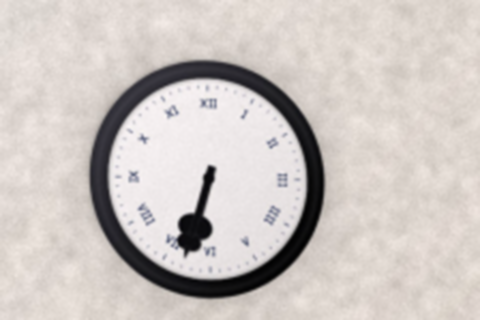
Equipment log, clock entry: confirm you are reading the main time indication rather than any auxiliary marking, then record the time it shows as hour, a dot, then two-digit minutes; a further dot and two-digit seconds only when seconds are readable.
6.33
